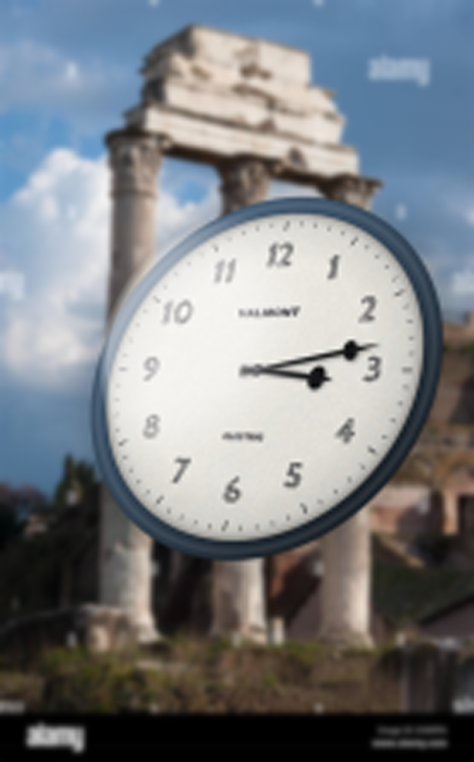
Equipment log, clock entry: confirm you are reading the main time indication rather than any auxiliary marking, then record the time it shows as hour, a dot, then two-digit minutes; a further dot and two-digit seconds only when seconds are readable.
3.13
